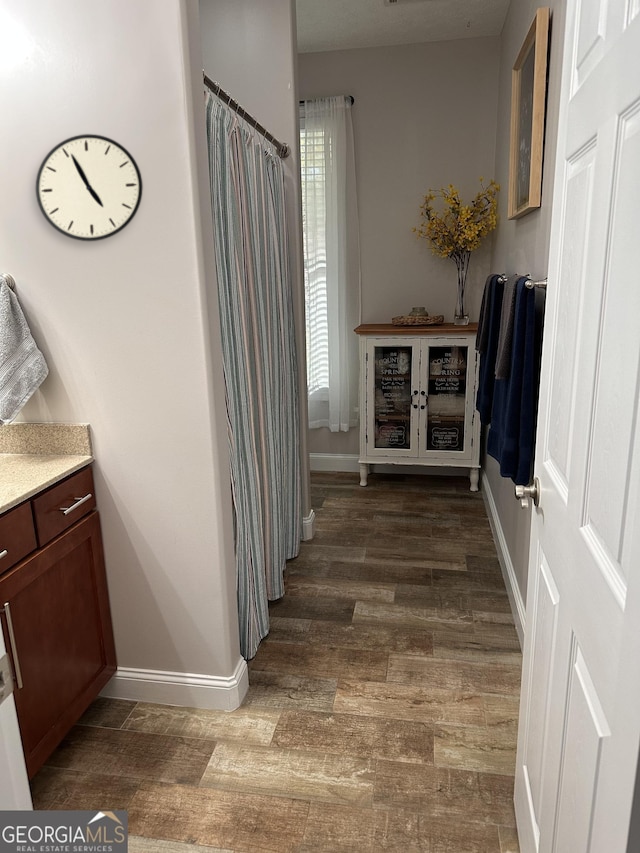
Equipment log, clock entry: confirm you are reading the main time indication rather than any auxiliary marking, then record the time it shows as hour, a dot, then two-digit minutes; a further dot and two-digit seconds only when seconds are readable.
4.56
